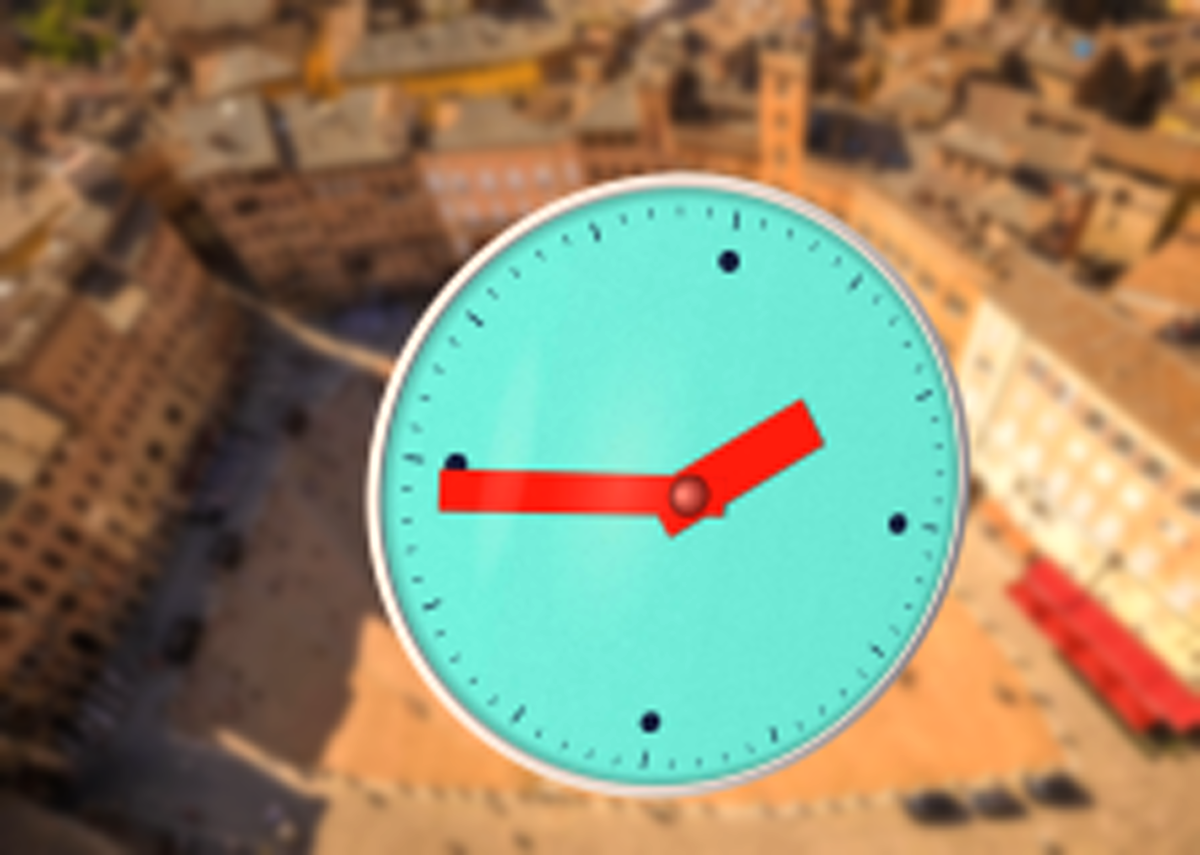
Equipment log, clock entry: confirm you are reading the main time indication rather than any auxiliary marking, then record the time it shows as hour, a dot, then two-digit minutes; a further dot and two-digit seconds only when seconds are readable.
1.44
